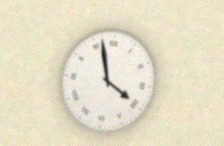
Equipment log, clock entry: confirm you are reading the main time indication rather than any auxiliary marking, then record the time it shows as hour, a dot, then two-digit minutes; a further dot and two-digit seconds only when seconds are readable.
3.57
